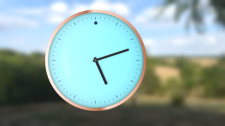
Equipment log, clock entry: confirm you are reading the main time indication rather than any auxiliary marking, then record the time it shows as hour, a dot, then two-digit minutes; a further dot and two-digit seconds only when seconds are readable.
5.12
